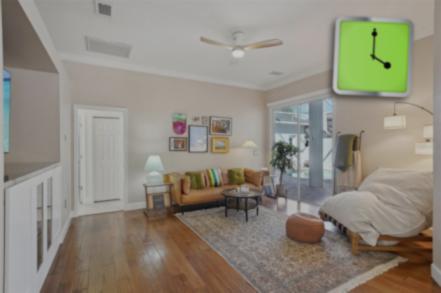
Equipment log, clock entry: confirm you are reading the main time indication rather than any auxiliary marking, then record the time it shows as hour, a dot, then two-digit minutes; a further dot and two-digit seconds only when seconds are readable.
4.00
